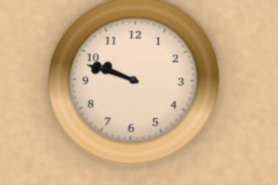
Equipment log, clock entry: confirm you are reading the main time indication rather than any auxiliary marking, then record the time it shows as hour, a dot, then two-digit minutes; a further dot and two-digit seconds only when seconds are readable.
9.48
